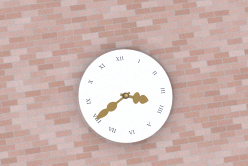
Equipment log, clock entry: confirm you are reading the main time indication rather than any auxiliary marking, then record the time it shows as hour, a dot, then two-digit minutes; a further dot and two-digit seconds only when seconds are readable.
3.40
